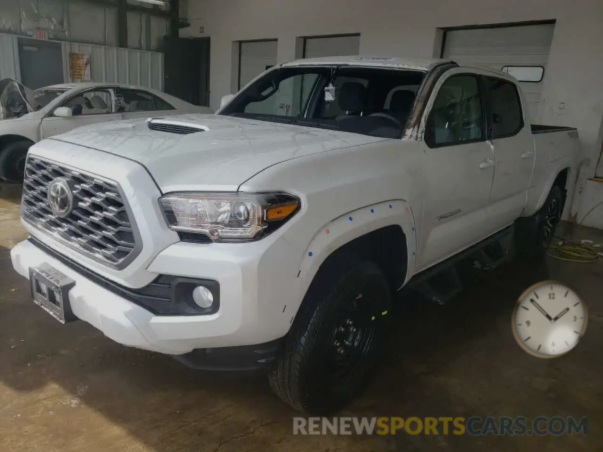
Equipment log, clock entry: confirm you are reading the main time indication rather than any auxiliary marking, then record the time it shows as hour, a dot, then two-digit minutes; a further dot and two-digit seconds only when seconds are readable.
1.53
